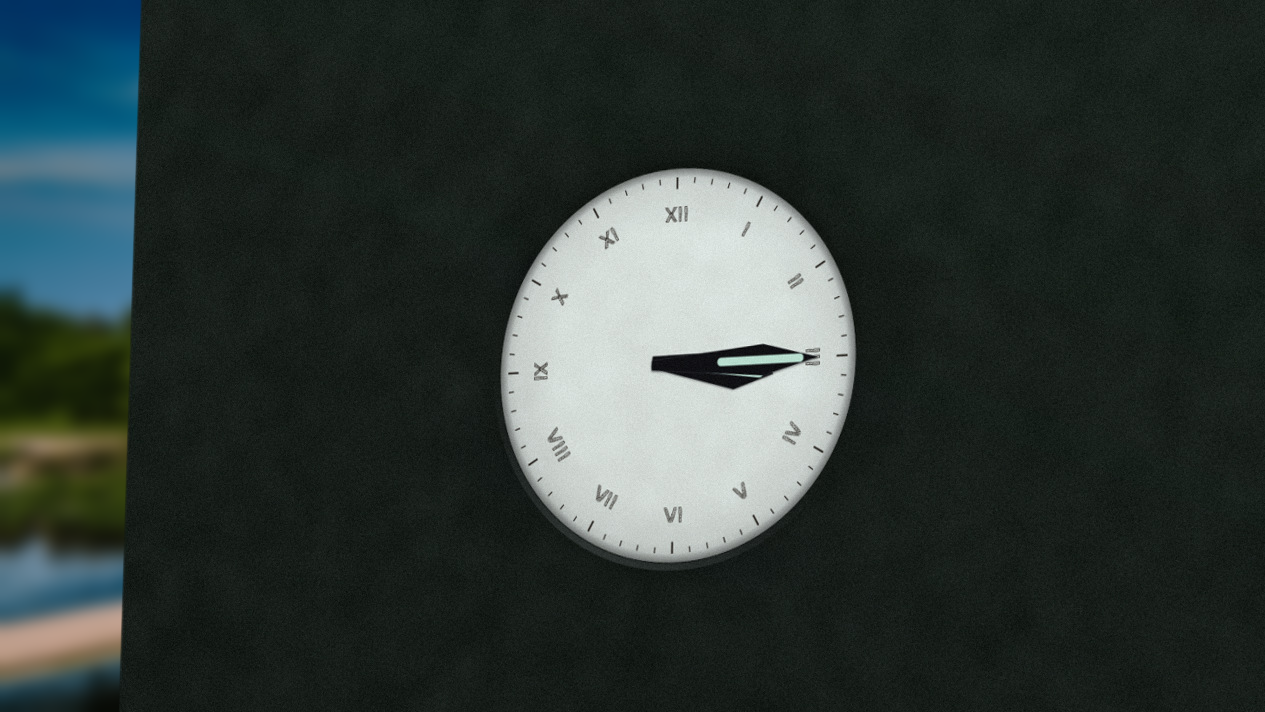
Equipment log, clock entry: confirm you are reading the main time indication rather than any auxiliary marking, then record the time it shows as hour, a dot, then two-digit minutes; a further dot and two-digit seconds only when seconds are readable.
3.15
